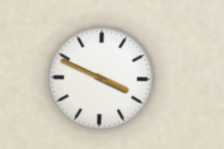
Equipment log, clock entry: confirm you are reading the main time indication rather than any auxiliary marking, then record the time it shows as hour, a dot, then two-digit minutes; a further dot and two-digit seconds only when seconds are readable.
3.49
